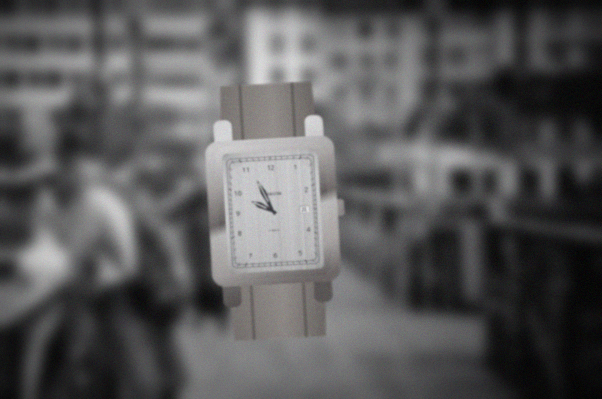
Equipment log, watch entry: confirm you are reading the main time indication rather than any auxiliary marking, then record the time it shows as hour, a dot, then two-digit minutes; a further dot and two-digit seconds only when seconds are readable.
9.56
